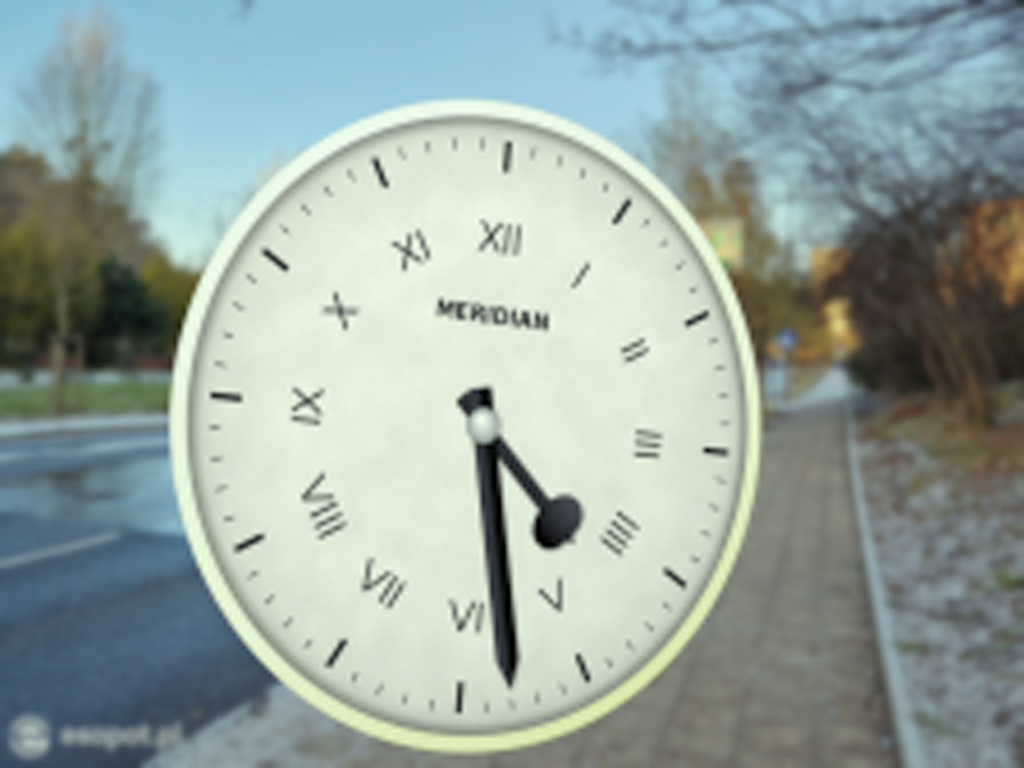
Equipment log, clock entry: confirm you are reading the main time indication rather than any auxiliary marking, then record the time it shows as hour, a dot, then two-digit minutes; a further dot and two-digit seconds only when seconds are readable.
4.28
